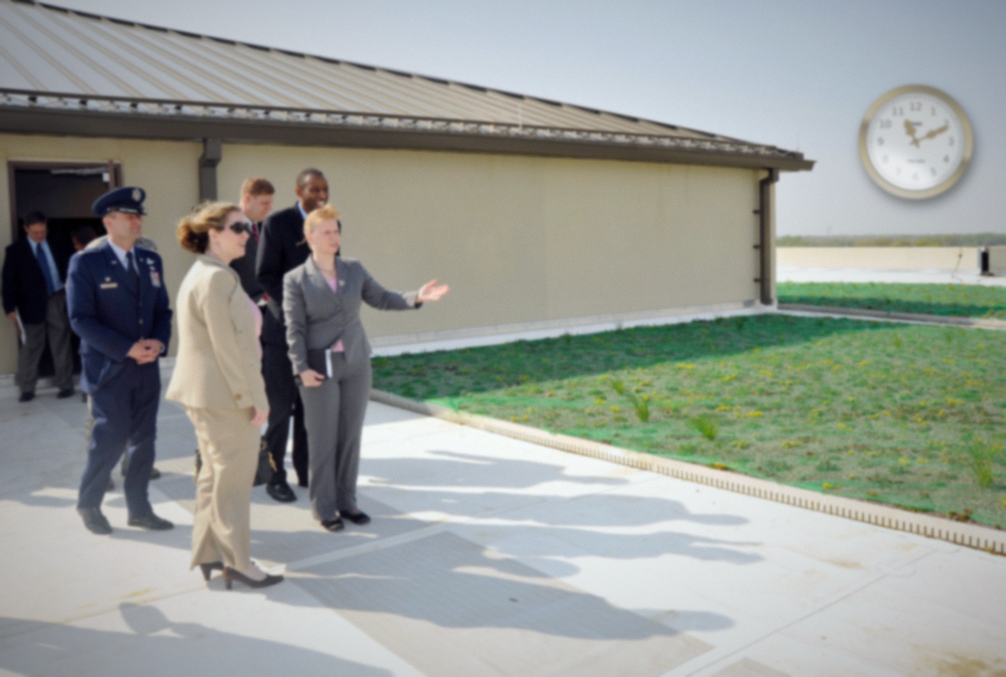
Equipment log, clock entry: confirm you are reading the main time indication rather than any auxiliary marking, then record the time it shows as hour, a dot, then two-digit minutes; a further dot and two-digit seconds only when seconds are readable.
11.11
